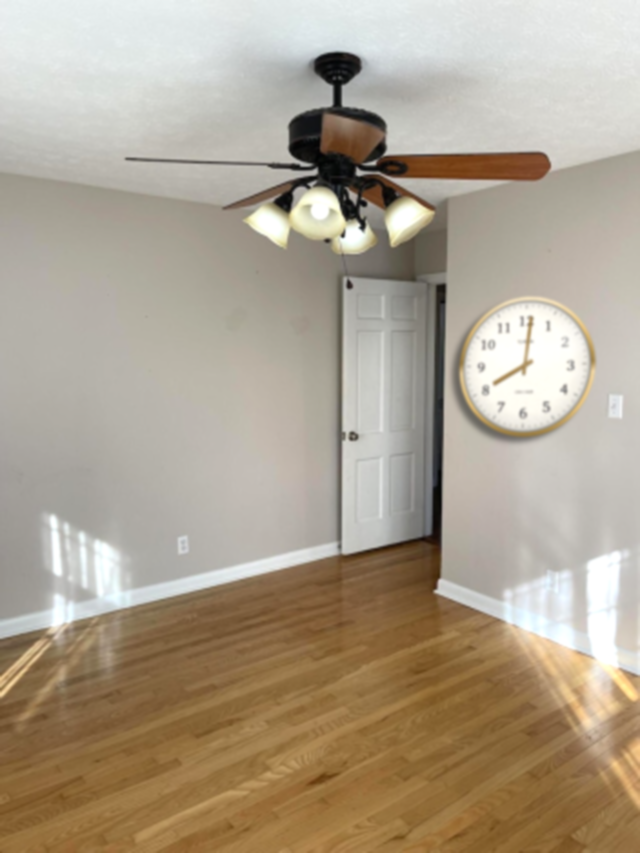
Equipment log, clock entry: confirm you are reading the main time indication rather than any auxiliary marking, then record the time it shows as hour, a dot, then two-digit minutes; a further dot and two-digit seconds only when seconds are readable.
8.01
